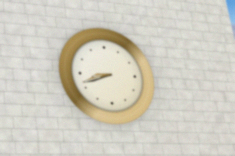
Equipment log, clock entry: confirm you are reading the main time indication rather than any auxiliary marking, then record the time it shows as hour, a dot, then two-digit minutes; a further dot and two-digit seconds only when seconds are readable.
8.42
